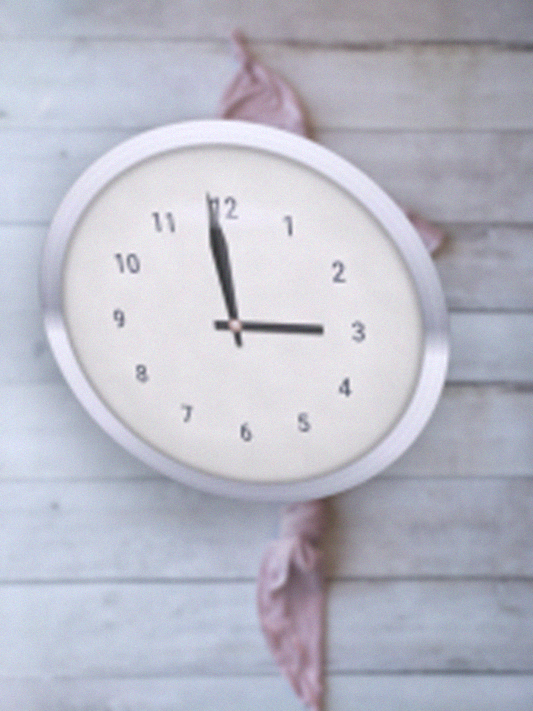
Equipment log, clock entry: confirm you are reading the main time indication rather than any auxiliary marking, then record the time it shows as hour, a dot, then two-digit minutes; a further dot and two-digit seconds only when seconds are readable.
2.59
